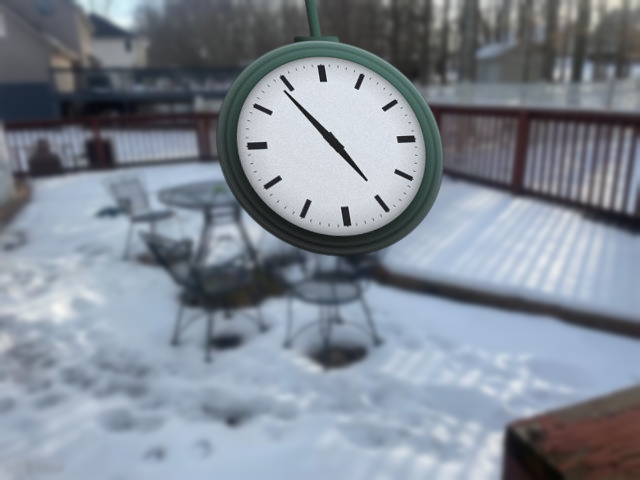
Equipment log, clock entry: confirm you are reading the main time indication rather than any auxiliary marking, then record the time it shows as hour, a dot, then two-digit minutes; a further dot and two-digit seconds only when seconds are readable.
4.54
